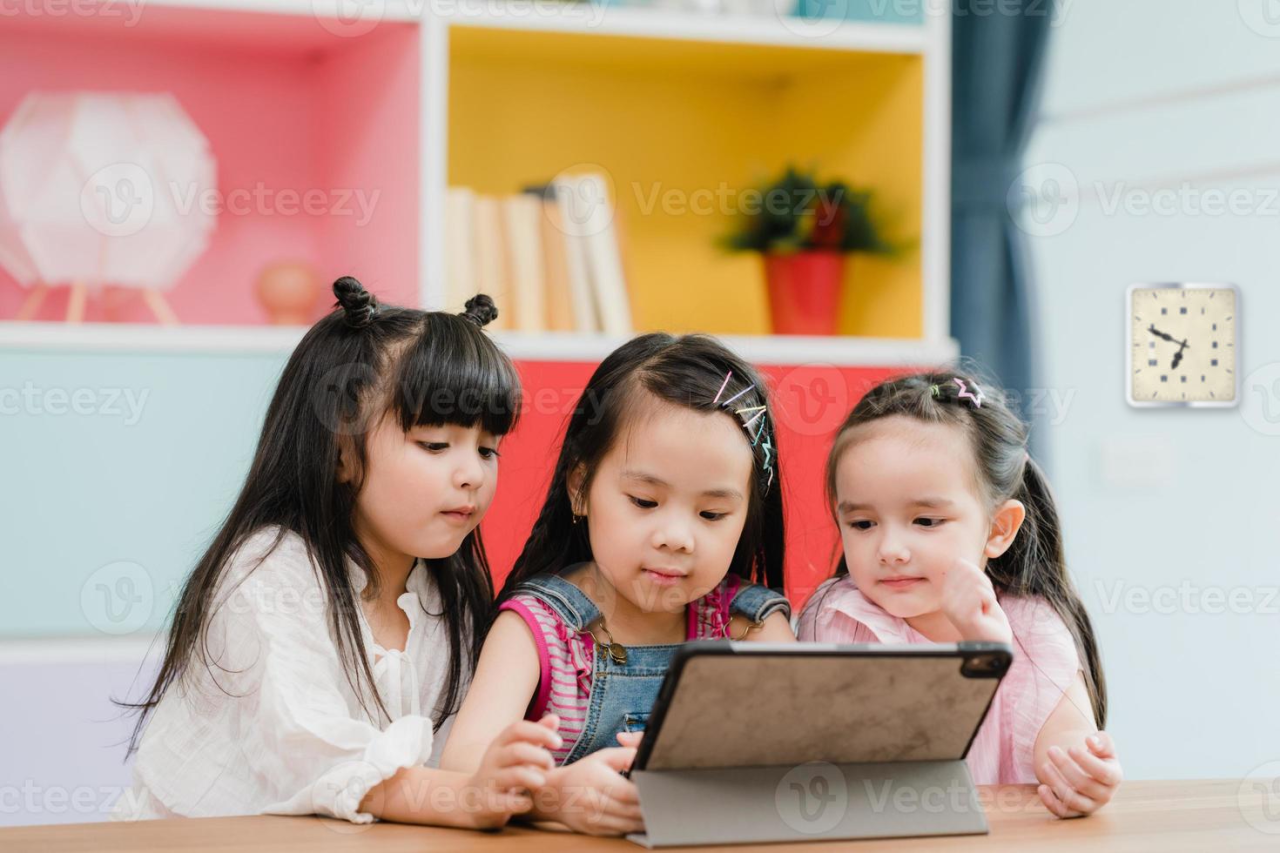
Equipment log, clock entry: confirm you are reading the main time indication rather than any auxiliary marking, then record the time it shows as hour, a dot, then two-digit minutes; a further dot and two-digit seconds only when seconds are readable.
6.49
